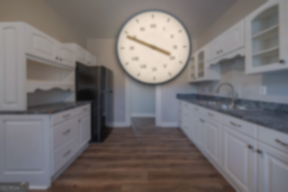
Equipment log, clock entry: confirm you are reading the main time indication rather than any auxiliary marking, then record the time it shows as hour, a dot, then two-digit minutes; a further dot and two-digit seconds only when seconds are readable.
3.49
